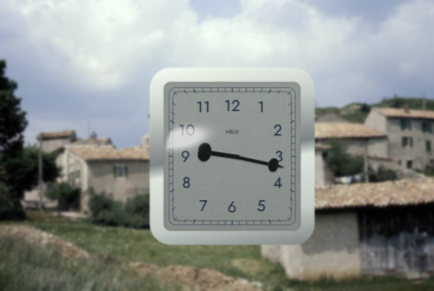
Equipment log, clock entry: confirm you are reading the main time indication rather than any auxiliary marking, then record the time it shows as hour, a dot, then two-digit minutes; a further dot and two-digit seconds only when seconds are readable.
9.17
